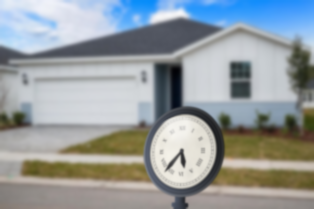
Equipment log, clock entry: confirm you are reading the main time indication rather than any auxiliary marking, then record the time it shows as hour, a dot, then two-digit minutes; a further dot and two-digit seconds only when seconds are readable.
5.37
